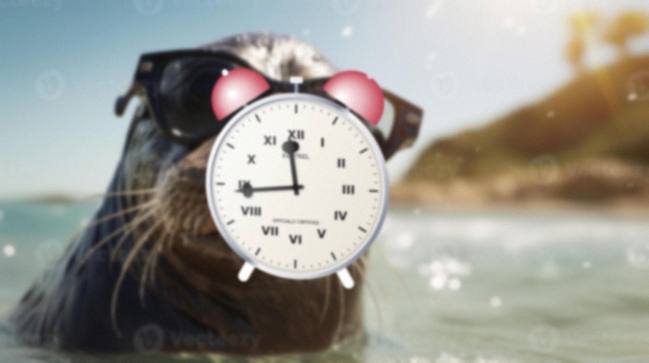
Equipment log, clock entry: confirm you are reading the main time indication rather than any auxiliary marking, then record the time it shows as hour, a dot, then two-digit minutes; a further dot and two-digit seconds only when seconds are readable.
11.44
